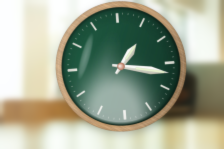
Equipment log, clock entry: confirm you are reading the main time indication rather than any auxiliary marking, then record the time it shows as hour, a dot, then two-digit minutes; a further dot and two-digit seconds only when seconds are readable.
1.17
